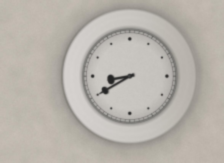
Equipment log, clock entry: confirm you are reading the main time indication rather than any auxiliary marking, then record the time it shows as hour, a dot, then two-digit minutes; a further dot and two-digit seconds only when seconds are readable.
8.40
